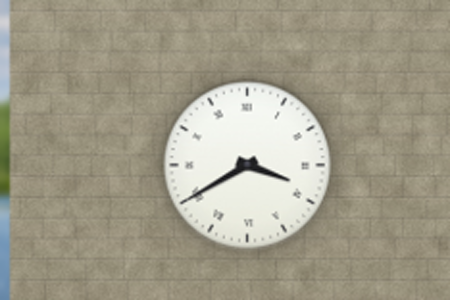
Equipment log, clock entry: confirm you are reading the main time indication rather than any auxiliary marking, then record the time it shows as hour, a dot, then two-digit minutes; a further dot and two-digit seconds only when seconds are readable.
3.40
